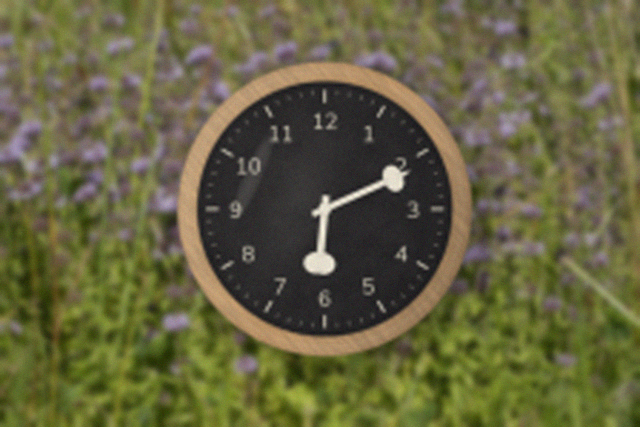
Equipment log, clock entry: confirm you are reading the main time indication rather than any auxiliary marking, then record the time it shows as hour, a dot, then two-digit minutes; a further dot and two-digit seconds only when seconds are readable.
6.11
